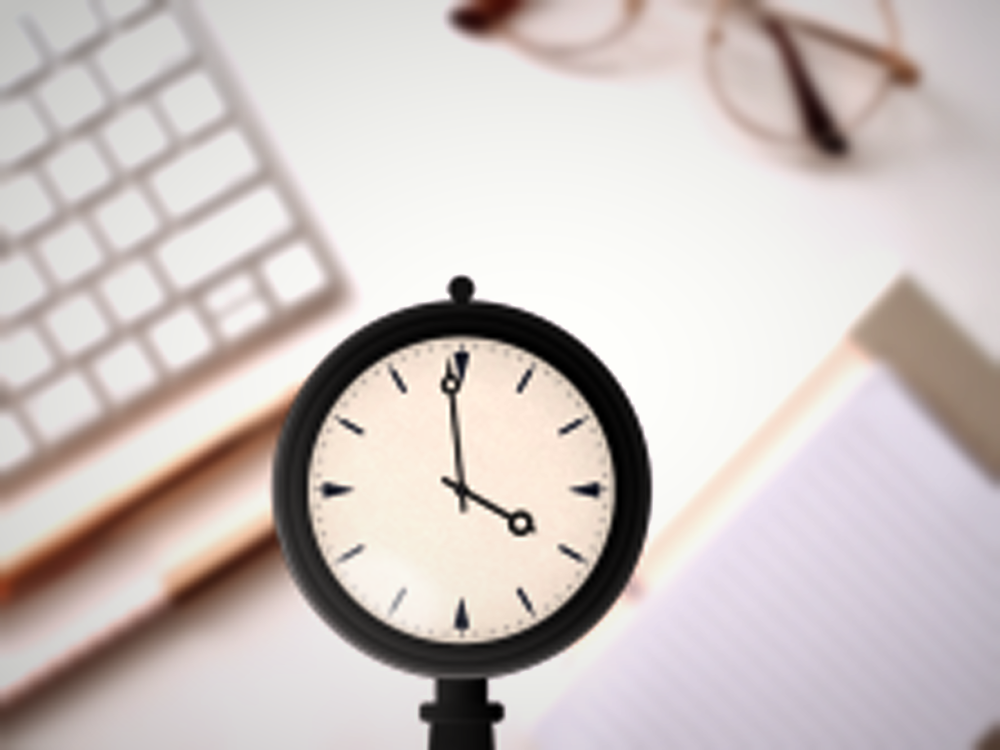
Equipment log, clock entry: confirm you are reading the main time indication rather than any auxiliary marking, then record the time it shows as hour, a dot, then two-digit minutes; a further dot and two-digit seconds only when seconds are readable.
3.59
